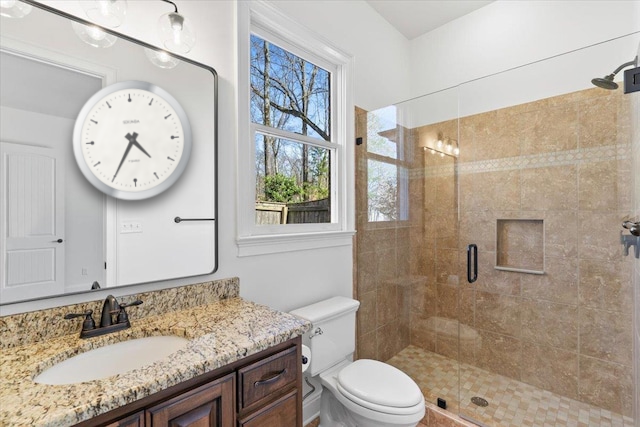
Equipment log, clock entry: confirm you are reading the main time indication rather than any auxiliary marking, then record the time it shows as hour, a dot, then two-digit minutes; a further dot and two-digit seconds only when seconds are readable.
4.35
